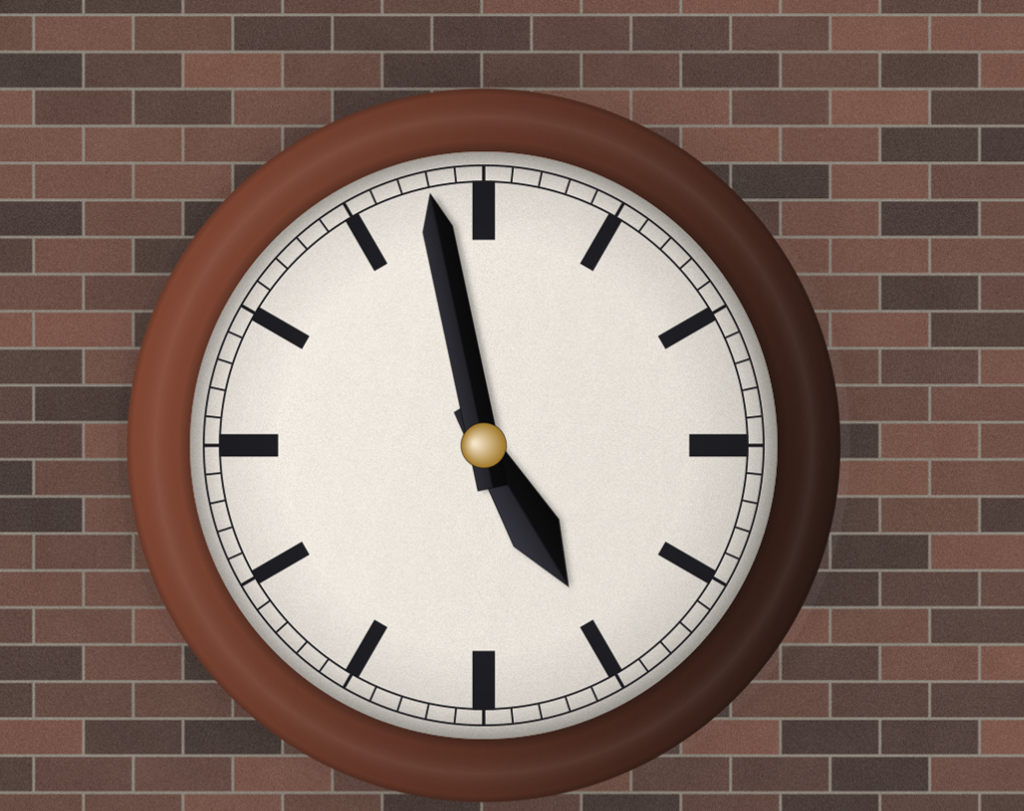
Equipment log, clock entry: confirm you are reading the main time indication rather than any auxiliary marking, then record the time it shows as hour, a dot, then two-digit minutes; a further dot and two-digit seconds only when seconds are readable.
4.58
